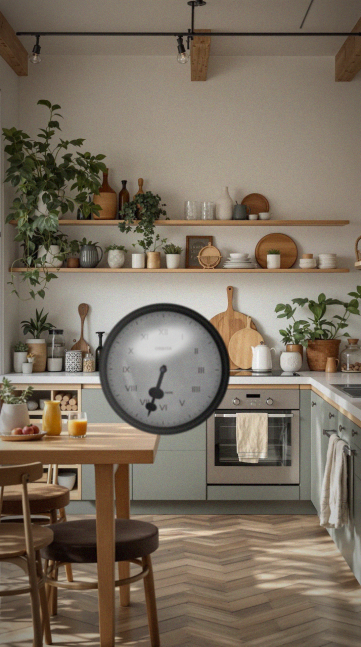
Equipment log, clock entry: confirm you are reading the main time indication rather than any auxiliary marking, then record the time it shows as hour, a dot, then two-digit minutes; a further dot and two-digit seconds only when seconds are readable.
6.33
